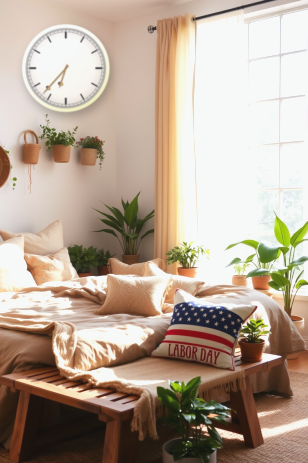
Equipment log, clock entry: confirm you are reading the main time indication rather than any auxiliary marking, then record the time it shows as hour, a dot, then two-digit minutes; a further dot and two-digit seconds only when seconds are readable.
6.37
